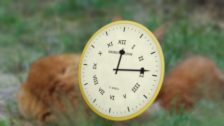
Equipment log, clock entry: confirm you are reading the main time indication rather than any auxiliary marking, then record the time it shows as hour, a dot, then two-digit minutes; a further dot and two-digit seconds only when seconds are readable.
12.14
